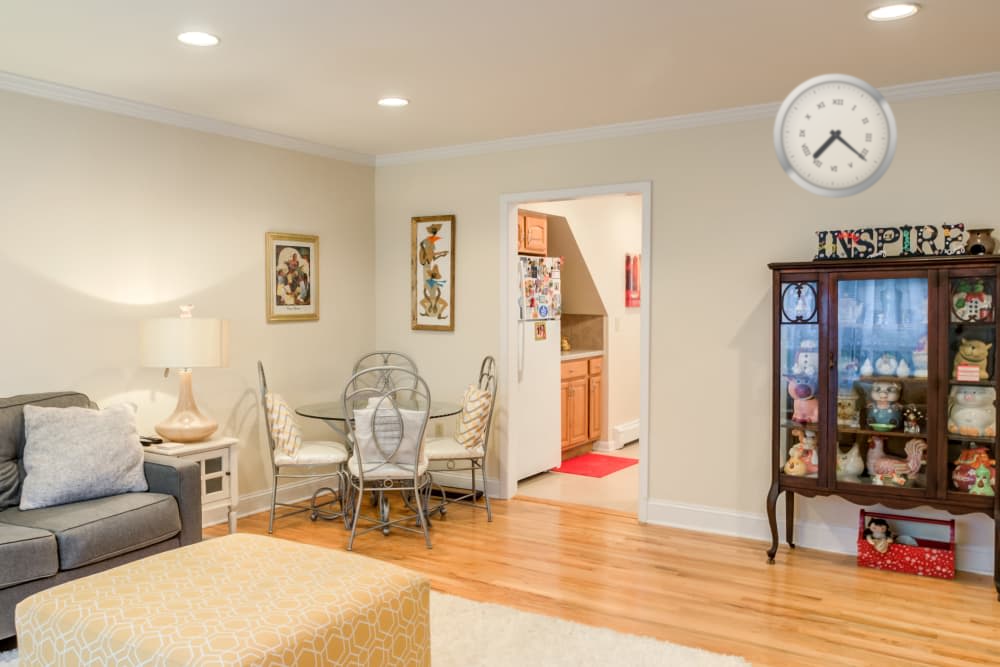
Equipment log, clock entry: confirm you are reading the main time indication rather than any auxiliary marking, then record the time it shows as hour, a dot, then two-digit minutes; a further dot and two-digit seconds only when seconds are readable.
7.21
